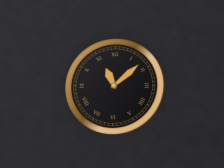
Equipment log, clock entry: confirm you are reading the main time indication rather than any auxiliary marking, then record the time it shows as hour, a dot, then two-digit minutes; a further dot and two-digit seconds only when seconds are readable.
11.08
